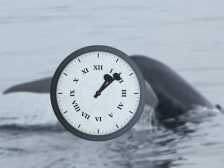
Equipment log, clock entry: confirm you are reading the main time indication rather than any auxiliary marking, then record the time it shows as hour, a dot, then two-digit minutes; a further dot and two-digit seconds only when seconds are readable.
1.08
